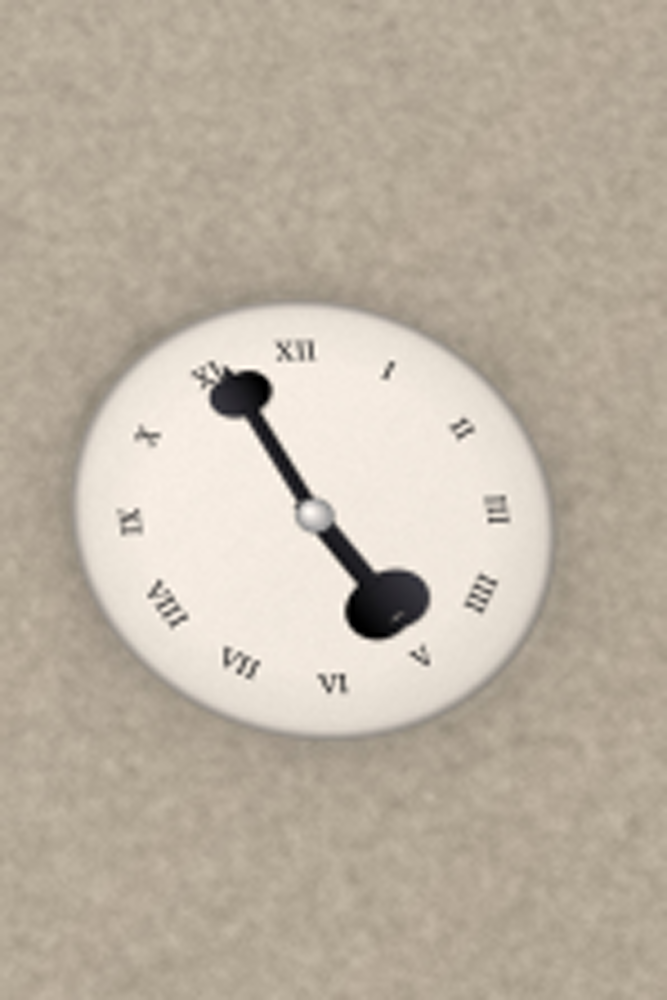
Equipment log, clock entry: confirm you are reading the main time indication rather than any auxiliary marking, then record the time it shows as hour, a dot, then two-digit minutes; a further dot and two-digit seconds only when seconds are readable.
4.56
